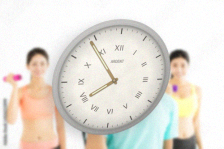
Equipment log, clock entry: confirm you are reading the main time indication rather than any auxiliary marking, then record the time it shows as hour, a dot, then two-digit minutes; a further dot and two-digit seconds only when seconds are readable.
7.54
